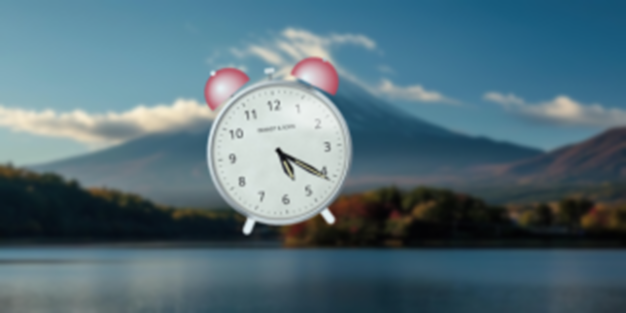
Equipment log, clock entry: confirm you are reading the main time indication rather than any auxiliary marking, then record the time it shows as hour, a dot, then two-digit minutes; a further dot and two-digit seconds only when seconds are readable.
5.21
